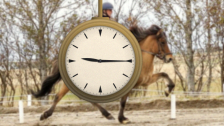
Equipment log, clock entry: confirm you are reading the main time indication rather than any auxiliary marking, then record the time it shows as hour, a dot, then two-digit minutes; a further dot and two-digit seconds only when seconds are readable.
9.15
